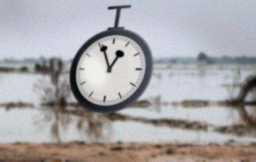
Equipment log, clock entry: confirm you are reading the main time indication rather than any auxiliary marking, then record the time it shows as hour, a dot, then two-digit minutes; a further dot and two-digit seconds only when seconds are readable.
12.56
